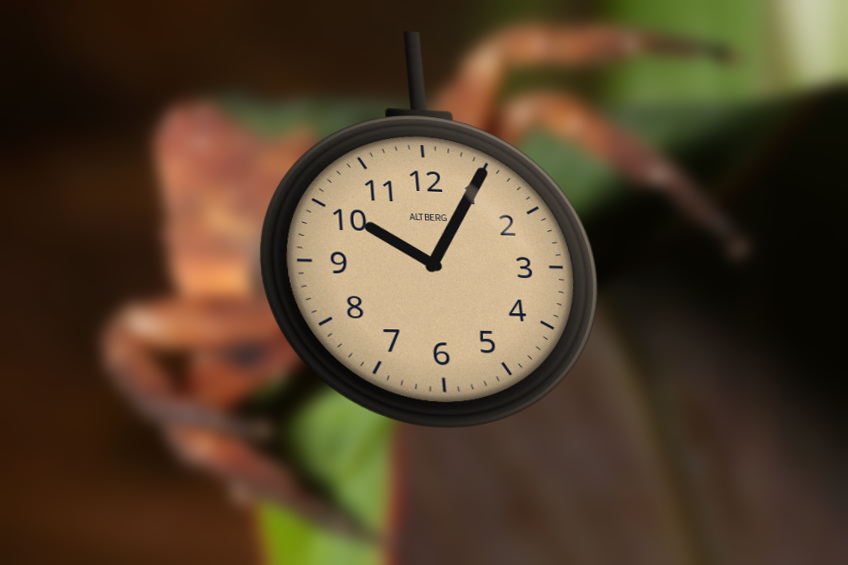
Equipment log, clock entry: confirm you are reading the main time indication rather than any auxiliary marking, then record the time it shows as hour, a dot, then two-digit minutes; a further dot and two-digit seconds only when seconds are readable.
10.05
